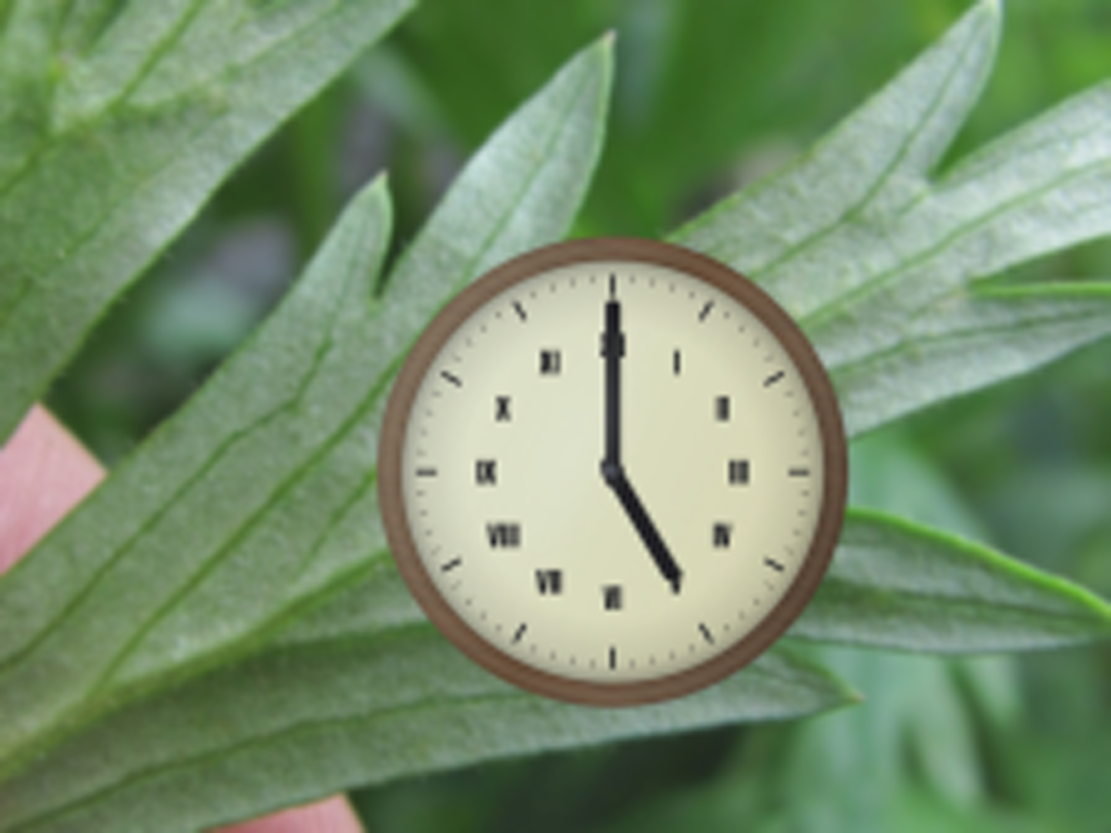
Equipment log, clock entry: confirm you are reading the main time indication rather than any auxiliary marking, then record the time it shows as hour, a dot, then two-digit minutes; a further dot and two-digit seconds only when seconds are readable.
5.00
